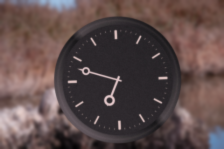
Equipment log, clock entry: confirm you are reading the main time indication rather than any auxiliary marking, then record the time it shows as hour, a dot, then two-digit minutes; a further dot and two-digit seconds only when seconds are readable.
6.48
